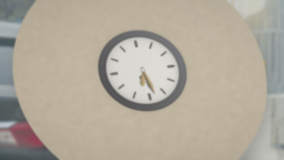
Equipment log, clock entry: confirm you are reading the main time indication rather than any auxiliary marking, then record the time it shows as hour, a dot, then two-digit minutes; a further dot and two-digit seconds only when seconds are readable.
6.28
